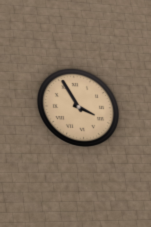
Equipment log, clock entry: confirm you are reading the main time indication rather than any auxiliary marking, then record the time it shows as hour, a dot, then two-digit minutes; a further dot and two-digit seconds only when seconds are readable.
3.56
